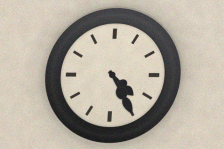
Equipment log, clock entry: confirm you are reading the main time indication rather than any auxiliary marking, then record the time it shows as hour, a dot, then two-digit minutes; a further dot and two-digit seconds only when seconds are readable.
4.25
